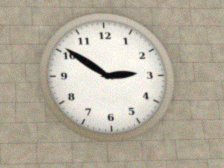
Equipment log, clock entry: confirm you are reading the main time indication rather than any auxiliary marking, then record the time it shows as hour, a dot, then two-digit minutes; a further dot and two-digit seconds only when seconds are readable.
2.51
